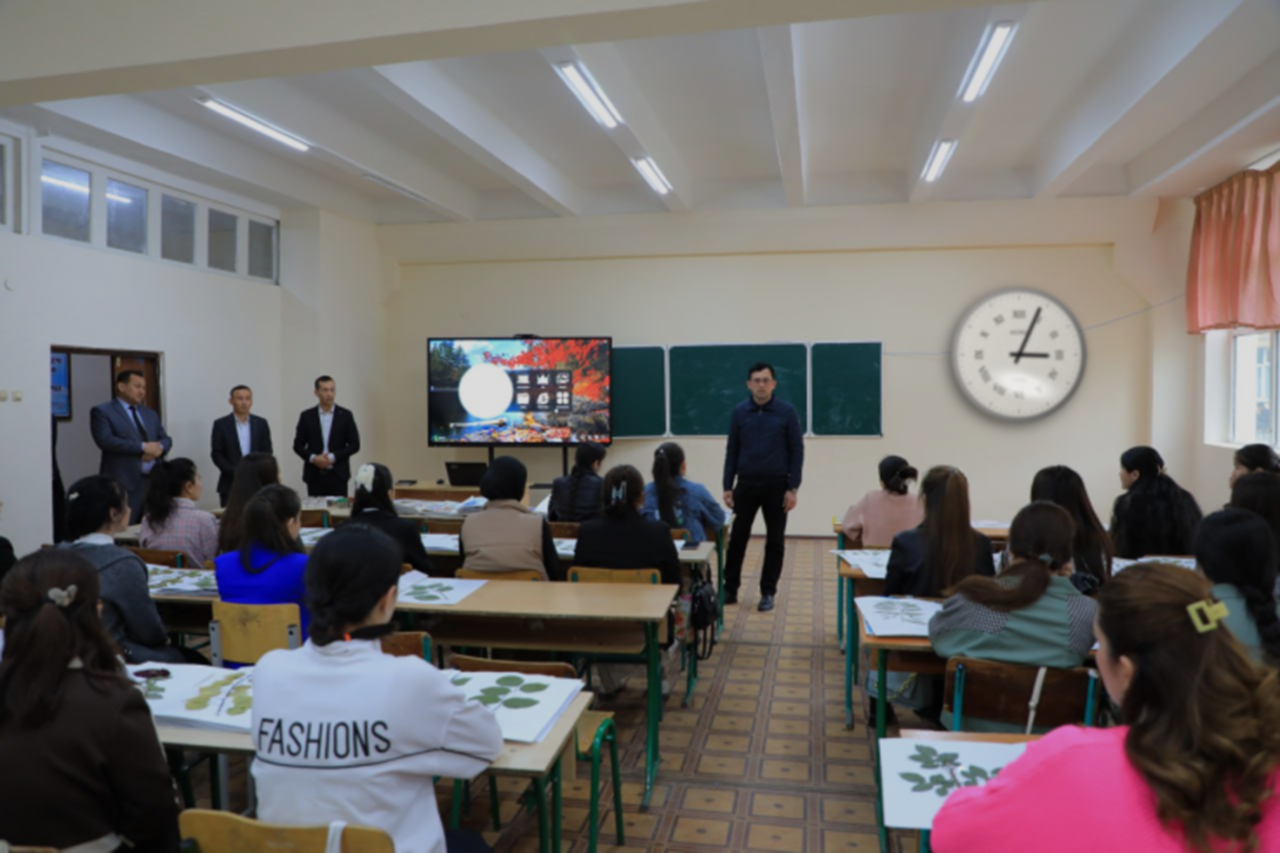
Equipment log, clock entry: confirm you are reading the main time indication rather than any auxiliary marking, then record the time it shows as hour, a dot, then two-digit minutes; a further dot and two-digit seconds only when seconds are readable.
3.04
